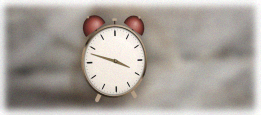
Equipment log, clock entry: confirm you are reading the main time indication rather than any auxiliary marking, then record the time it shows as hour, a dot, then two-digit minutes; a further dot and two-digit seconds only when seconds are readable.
3.48
